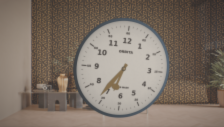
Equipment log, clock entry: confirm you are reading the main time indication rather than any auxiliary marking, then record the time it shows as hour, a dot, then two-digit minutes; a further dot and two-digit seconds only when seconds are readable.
6.36
